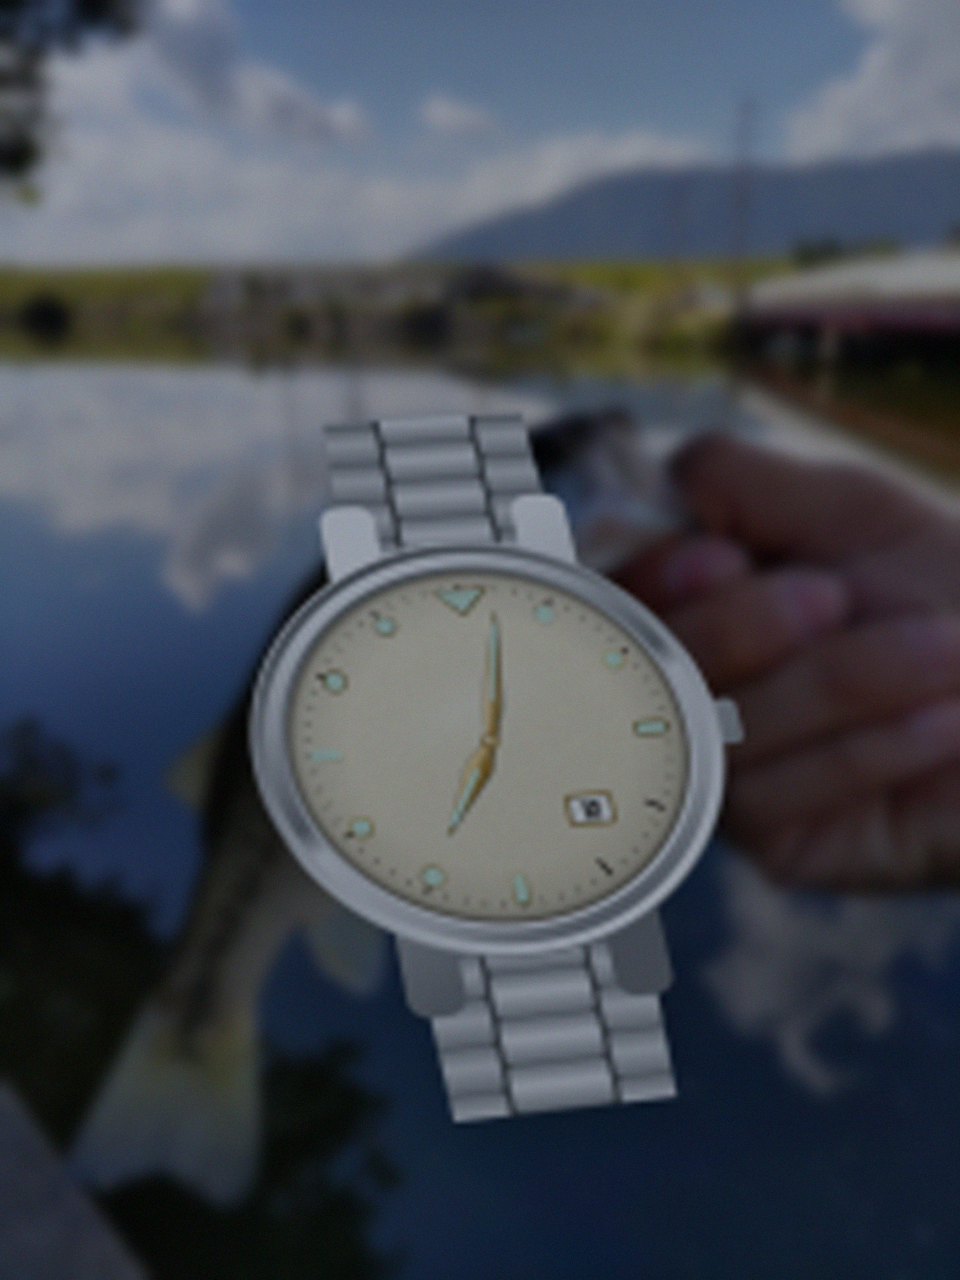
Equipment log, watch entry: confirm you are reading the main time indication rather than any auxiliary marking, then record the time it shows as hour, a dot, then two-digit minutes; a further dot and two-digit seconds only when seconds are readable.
7.02
